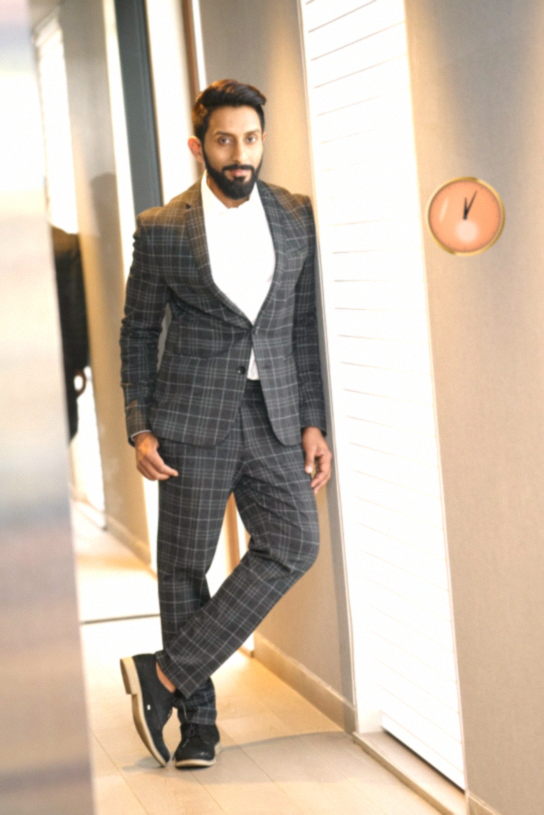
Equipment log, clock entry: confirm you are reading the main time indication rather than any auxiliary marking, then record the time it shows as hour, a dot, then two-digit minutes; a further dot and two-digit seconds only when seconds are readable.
12.04
